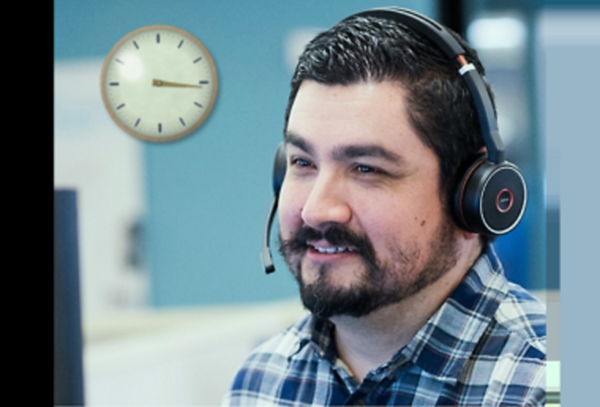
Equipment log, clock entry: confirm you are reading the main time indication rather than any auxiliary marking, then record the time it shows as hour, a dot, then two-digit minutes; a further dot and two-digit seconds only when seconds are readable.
3.16
